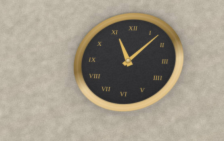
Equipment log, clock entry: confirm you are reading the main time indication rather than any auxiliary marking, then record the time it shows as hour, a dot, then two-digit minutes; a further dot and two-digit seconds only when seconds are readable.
11.07
